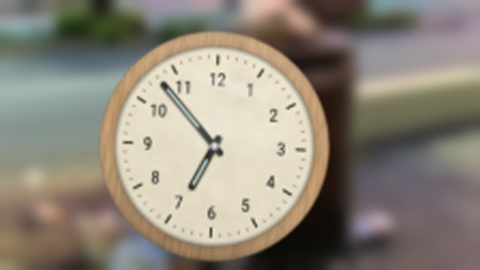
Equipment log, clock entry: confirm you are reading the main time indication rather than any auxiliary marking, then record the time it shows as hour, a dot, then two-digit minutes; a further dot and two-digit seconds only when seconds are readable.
6.53
